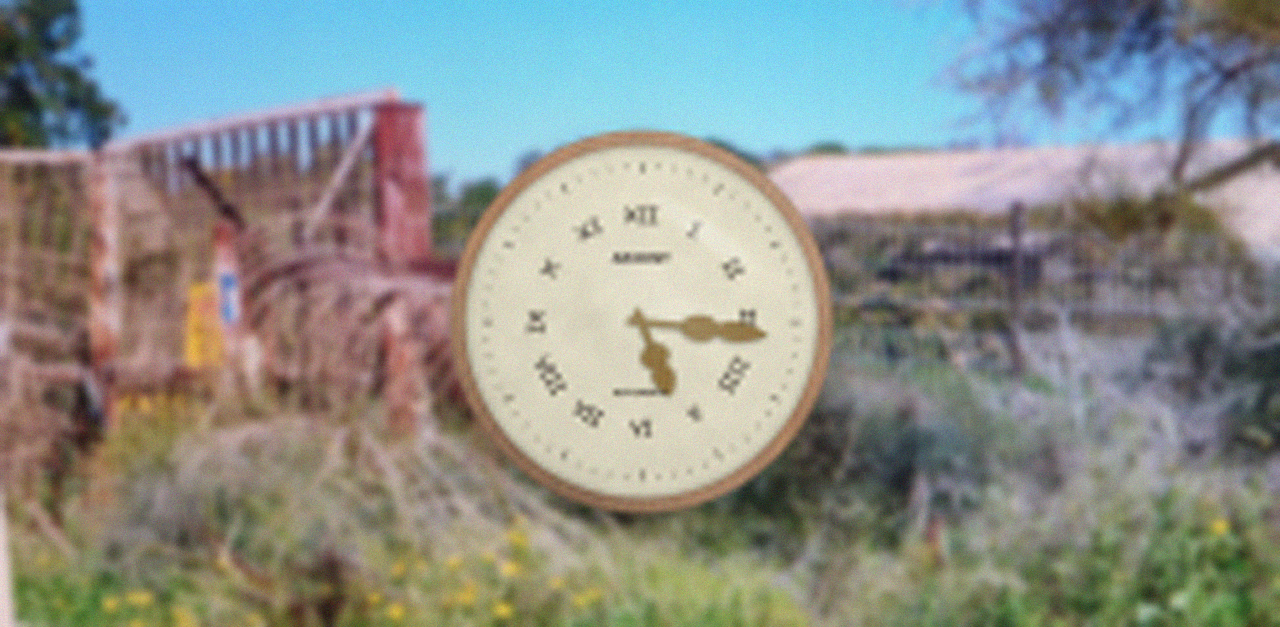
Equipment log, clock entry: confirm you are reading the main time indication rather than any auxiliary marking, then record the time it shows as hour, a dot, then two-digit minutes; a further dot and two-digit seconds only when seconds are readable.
5.16
